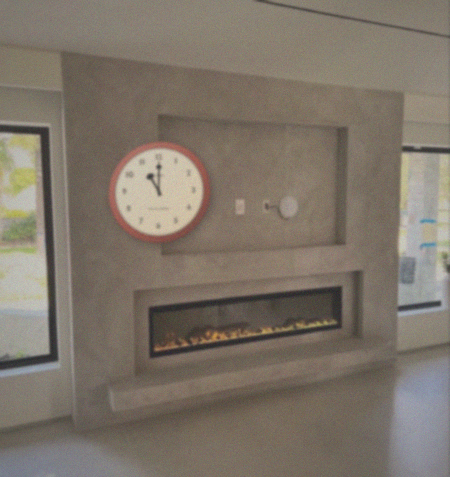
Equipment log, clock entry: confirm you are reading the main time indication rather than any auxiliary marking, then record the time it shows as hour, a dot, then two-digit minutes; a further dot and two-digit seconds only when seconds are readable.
11.00
